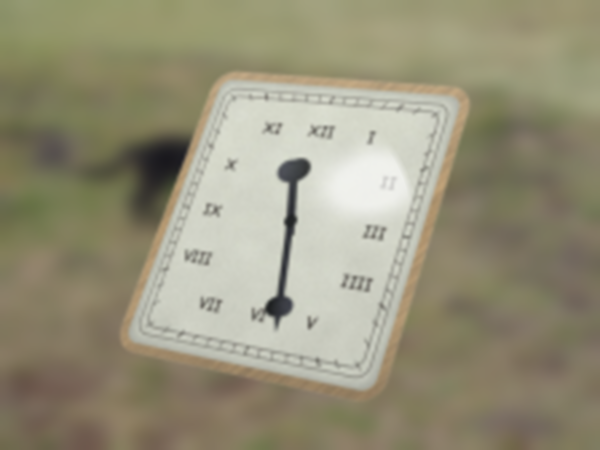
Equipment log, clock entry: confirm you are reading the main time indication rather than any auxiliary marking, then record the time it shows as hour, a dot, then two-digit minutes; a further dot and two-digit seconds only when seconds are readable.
11.28
